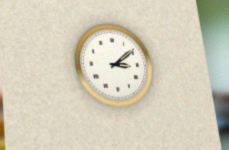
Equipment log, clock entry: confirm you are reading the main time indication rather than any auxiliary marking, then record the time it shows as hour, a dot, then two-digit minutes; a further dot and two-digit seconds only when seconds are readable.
3.09
